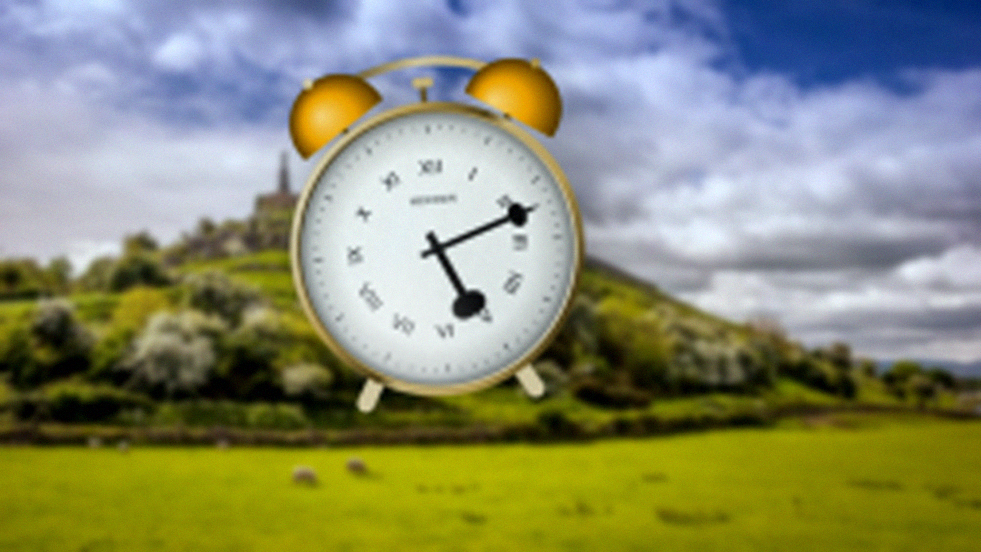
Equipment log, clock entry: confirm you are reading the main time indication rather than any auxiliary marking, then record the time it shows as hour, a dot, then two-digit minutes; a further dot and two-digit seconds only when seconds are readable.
5.12
